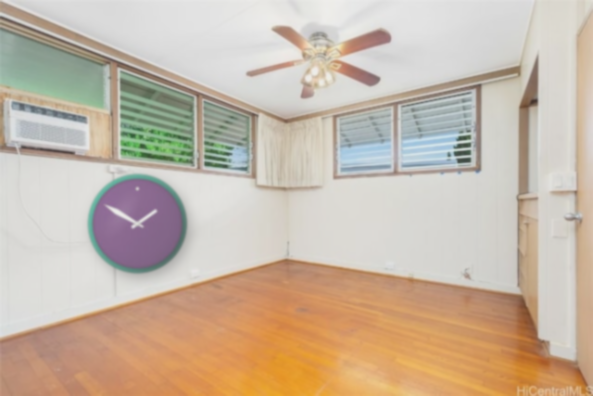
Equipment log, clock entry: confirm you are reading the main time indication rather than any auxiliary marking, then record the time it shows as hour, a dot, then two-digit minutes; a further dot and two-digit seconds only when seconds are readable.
1.50
